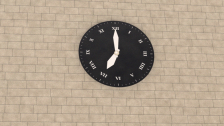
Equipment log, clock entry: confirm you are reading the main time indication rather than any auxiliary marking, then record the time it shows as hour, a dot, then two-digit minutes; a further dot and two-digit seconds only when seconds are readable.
7.00
